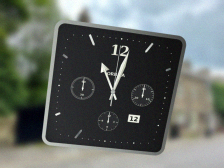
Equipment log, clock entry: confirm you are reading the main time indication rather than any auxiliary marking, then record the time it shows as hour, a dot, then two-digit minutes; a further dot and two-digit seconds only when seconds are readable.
11.02
